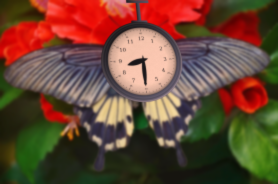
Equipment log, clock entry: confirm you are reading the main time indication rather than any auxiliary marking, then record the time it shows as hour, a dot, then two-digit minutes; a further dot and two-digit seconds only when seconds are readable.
8.30
